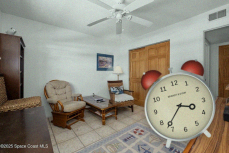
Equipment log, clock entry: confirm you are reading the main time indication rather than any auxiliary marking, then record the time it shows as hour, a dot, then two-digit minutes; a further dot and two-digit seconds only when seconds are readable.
3.37
